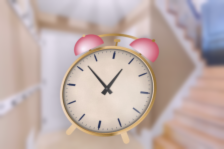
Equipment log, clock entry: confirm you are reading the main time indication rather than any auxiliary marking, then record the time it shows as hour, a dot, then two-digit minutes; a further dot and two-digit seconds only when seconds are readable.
12.52
